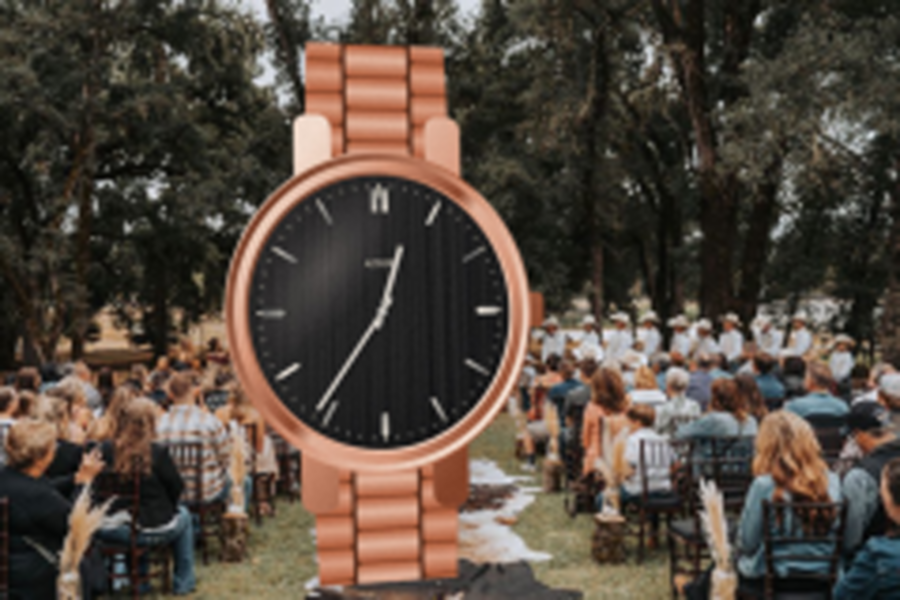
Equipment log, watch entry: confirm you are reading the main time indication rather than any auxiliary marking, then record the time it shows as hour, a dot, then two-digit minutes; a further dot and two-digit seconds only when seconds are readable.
12.36
